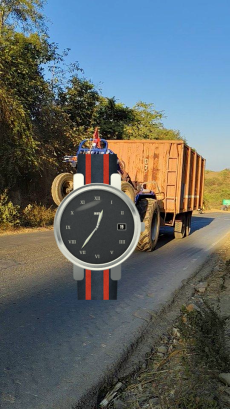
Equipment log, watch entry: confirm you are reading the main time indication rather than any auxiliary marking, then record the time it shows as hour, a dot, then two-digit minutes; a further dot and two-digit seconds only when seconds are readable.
12.36
